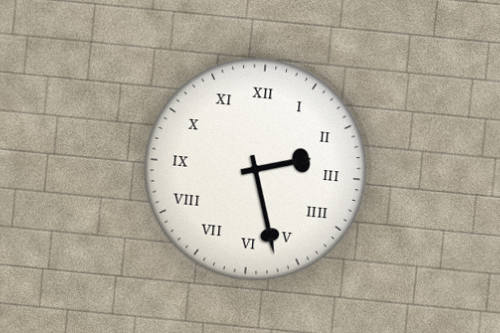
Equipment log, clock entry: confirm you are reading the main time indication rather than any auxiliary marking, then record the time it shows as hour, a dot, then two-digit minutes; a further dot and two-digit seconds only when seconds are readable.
2.27
